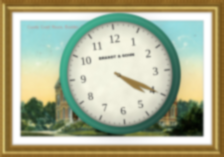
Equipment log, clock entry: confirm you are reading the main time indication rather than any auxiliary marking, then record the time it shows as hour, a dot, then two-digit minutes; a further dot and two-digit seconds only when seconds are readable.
4.20
